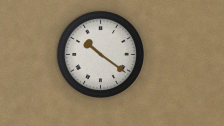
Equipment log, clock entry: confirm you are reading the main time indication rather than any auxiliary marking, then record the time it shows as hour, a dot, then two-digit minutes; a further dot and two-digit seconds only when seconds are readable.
10.21
